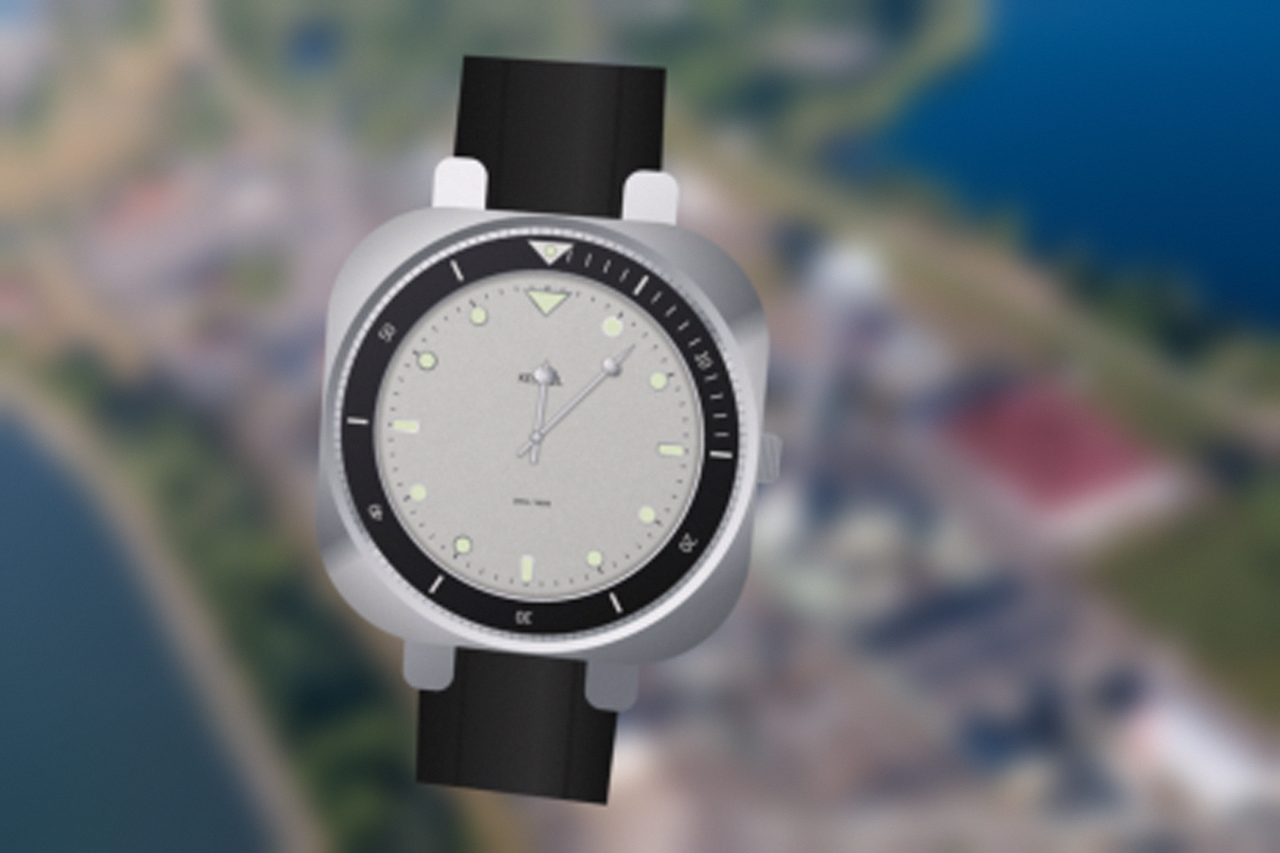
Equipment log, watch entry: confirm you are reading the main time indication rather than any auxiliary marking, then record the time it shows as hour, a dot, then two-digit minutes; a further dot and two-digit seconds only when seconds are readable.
12.07
